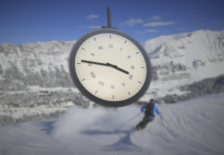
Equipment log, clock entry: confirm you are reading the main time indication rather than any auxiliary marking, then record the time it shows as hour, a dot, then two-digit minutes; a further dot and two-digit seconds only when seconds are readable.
3.46
